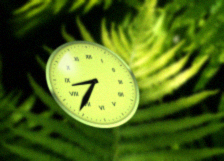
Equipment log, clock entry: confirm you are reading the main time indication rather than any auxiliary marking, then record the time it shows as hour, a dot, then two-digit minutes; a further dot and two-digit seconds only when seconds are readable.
8.36
